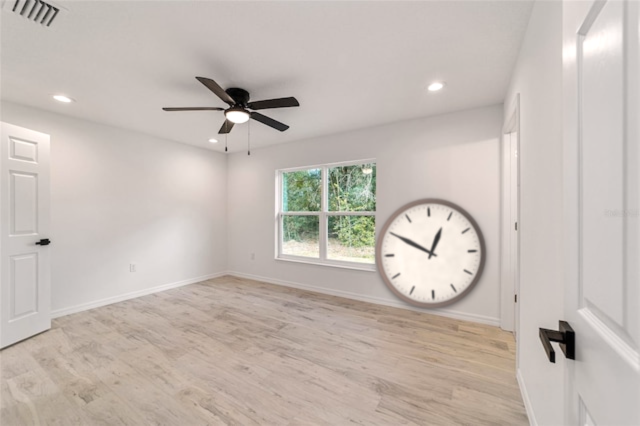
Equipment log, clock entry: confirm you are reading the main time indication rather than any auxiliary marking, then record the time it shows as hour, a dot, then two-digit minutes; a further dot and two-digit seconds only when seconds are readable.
12.50
